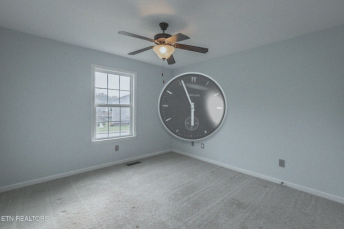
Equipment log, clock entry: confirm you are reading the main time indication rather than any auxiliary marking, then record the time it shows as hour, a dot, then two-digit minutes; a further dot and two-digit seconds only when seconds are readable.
5.56
